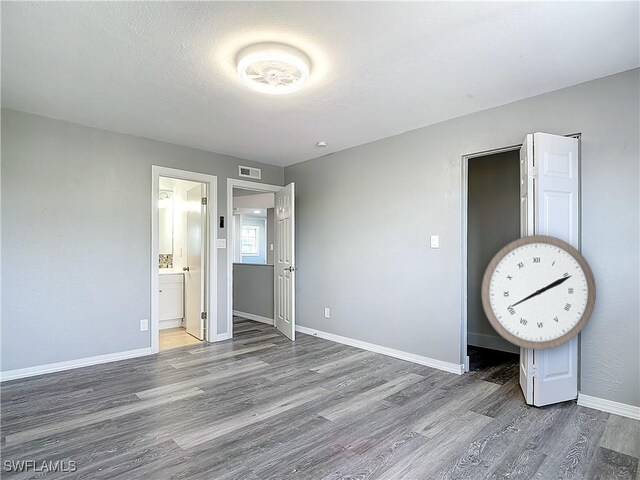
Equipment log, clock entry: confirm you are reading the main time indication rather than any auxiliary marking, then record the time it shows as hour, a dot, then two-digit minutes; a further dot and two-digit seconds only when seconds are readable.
8.11
